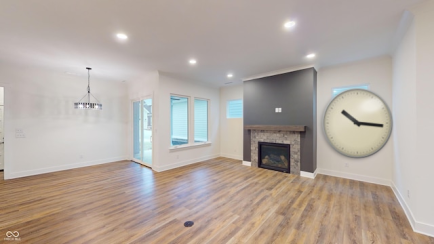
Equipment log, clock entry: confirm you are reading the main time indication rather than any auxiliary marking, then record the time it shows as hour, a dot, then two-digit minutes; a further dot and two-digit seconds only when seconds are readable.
10.16
